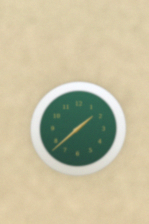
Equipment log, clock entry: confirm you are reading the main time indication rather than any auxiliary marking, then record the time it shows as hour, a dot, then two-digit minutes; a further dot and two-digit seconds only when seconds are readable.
1.38
